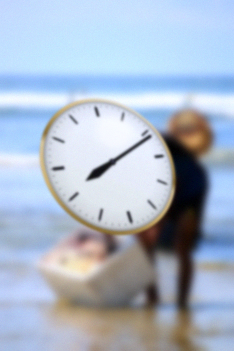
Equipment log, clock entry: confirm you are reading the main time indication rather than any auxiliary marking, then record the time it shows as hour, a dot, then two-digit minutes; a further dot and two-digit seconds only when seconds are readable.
8.11
